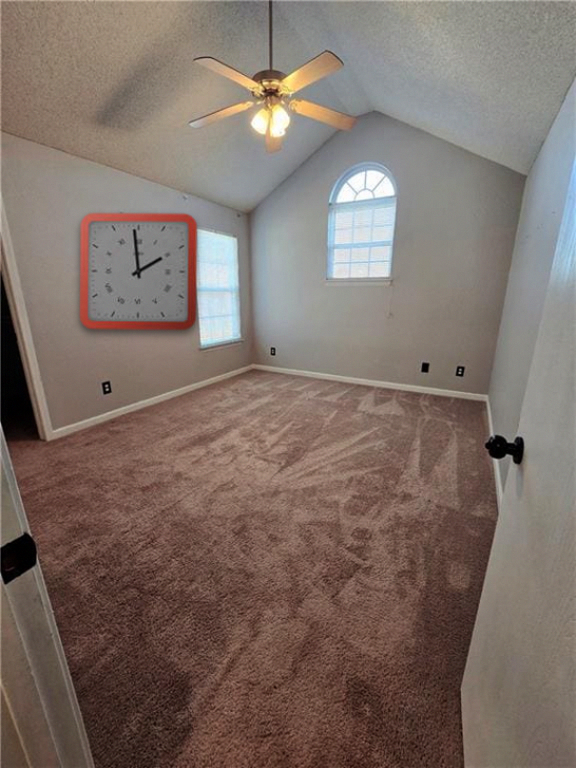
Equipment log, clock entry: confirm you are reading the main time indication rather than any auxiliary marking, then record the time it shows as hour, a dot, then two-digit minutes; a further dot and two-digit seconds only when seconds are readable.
1.59
